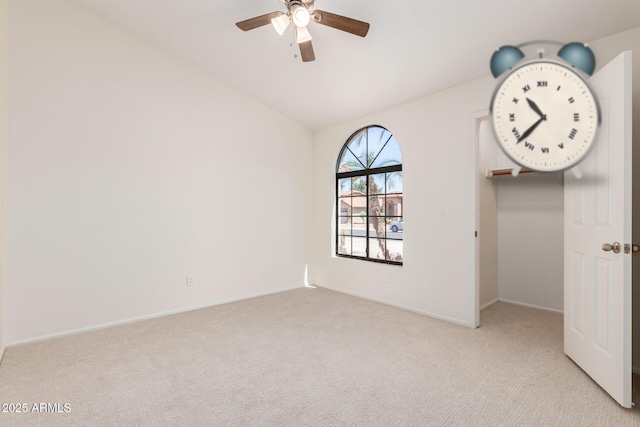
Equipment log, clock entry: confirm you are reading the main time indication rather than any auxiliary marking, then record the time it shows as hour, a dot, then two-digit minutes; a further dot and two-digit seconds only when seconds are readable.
10.38
